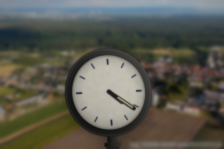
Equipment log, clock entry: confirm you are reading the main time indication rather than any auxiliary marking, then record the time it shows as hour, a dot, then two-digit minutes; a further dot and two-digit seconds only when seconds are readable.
4.21
